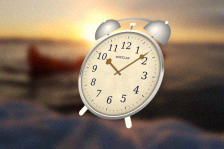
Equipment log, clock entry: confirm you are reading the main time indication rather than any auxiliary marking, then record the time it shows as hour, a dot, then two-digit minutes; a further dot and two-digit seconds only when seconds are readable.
10.08
